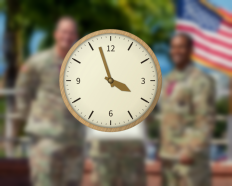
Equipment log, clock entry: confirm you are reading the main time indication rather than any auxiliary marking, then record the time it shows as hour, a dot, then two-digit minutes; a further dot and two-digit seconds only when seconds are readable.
3.57
